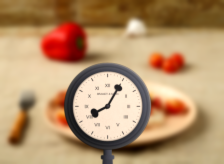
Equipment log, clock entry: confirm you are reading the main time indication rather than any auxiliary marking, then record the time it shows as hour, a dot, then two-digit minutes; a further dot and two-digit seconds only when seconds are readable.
8.05
